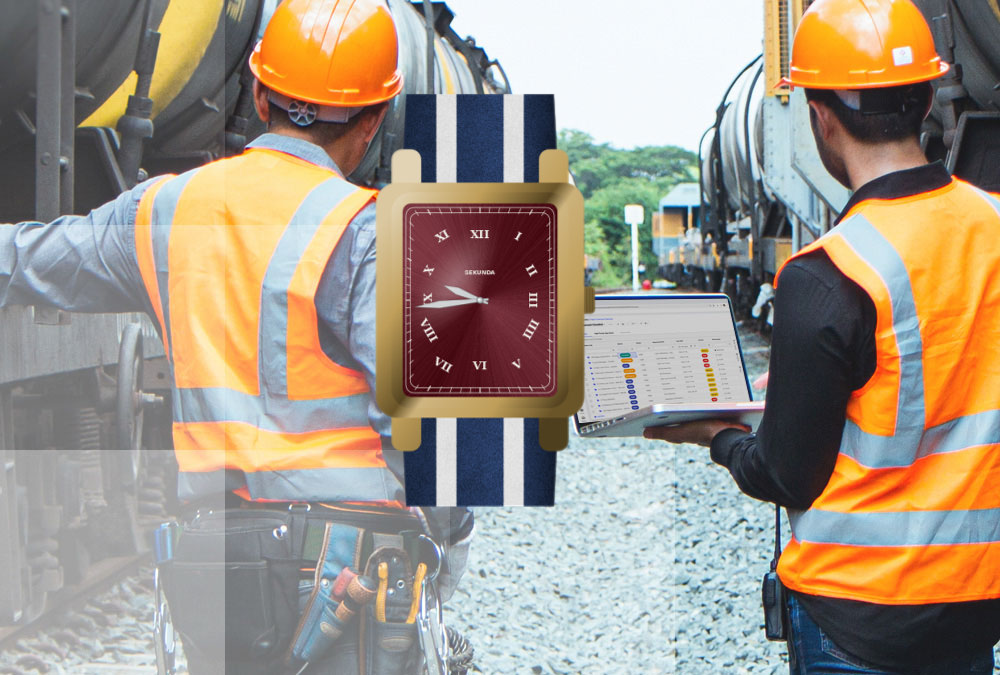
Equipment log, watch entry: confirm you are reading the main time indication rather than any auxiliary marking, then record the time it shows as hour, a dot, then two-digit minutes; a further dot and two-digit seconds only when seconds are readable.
9.44
